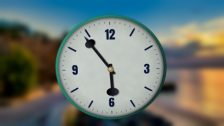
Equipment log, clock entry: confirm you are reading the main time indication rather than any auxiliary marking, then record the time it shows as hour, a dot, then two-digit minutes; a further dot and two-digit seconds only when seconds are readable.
5.54
